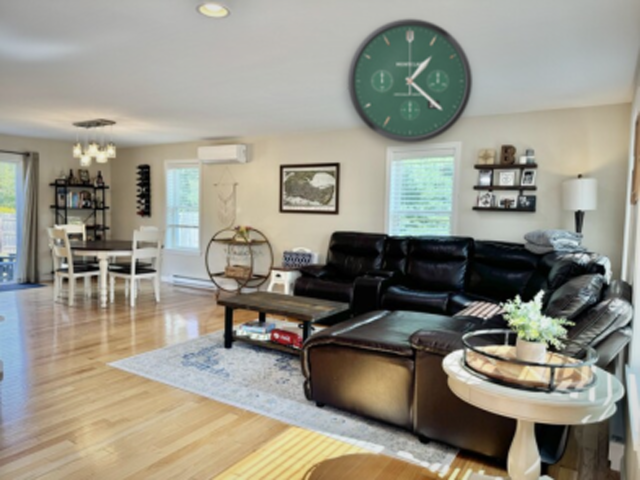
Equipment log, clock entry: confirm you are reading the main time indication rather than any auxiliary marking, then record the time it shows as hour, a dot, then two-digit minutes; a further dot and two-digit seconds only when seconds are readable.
1.22
